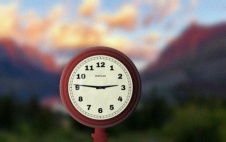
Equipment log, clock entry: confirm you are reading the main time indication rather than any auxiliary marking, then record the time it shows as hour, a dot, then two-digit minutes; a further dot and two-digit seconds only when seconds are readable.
2.46
